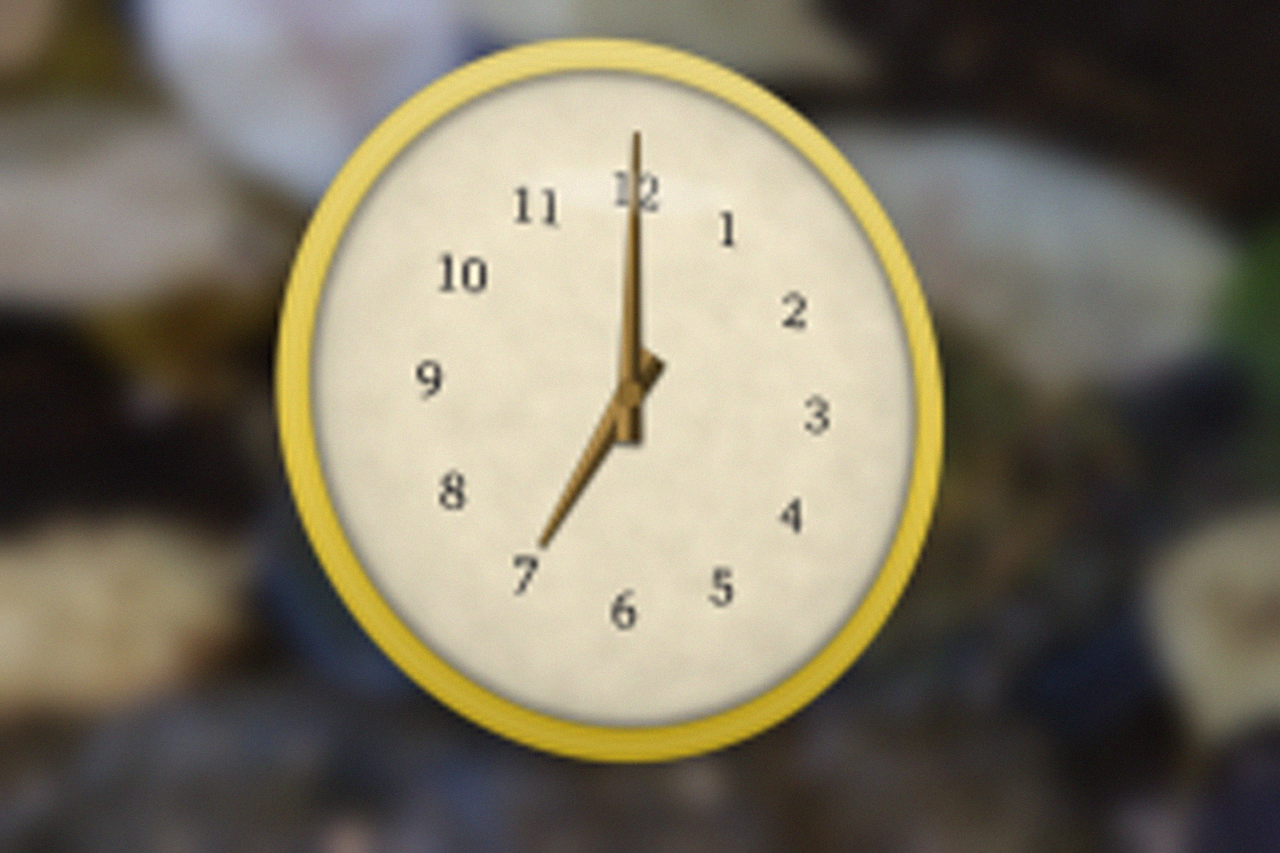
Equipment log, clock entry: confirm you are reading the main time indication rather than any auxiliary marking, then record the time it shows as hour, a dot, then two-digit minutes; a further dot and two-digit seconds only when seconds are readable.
7.00
